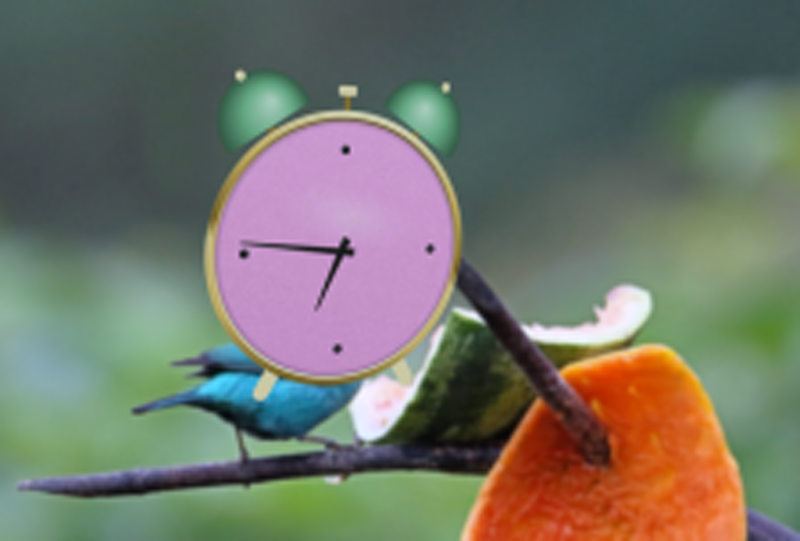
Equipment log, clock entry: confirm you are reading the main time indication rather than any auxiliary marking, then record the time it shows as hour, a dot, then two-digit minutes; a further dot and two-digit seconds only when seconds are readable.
6.46
